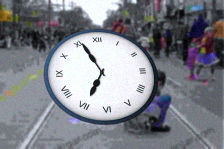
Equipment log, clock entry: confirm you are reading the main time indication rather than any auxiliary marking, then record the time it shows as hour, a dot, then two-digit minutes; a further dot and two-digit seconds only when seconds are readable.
6.56
